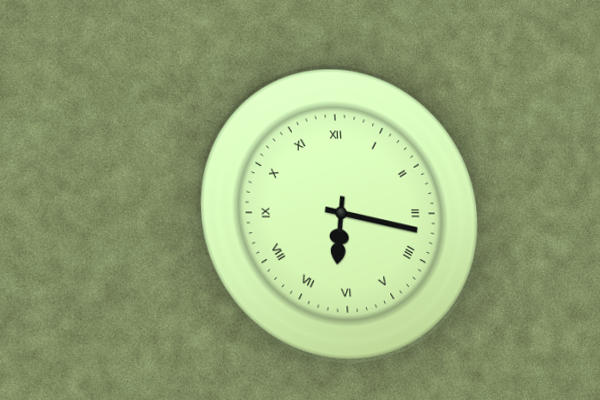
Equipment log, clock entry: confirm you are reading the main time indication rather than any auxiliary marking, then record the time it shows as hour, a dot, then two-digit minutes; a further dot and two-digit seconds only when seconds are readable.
6.17
